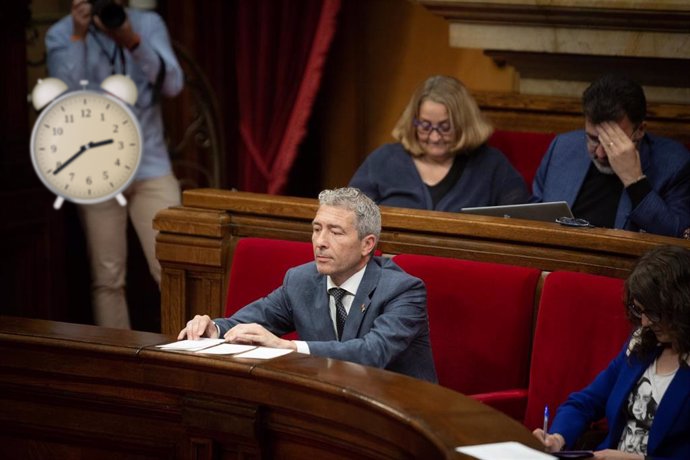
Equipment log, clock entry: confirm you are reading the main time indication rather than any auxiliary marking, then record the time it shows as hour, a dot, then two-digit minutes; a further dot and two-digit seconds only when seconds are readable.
2.39
